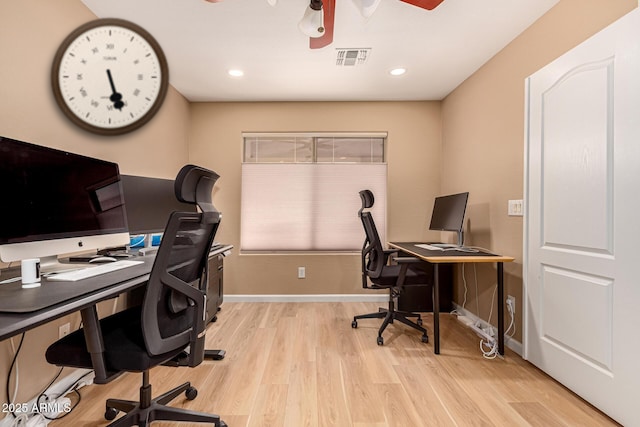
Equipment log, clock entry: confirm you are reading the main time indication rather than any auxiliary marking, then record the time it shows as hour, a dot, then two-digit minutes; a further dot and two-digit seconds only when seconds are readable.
5.27
